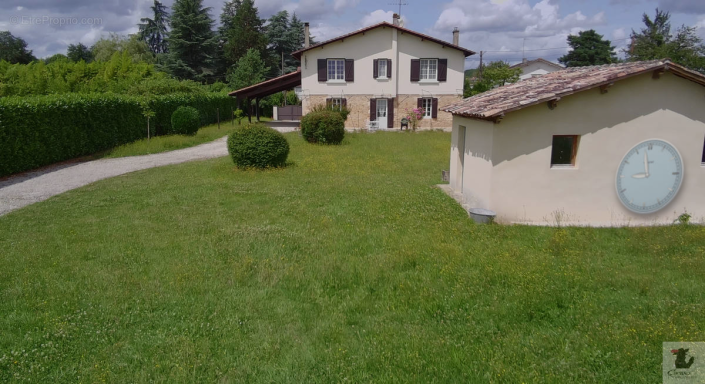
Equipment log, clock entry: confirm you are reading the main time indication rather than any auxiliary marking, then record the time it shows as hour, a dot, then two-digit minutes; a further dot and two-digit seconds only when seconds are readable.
8.58
